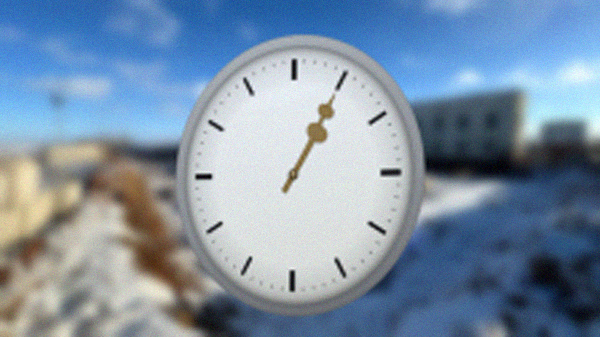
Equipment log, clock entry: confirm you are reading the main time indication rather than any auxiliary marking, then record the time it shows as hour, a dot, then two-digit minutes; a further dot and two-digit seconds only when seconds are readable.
1.05
